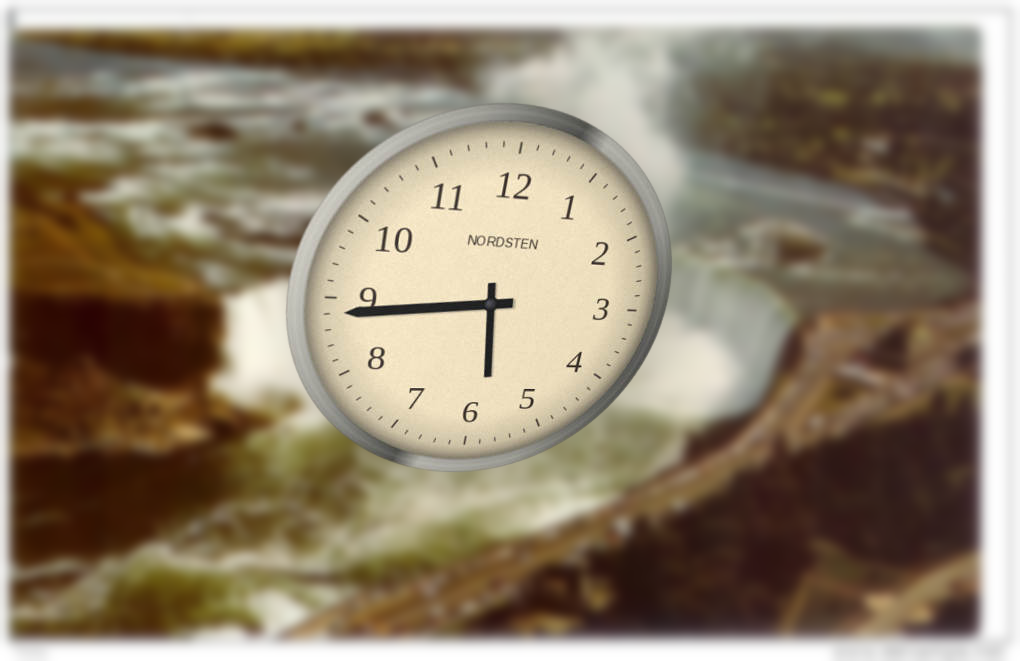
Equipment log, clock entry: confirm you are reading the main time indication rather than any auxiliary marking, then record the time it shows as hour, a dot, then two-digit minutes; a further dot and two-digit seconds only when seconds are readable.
5.44
